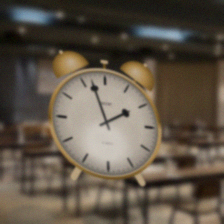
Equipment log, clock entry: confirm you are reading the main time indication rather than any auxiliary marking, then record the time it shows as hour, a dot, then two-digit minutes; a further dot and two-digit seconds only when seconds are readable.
1.57
